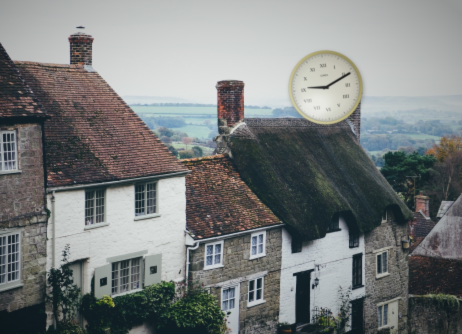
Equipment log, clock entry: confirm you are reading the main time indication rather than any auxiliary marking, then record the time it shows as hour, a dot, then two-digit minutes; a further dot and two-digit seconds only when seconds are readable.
9.11
